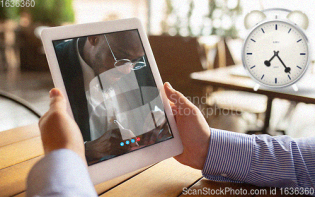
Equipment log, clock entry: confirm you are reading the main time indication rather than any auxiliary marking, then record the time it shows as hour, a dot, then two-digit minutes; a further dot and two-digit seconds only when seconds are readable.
7.24
